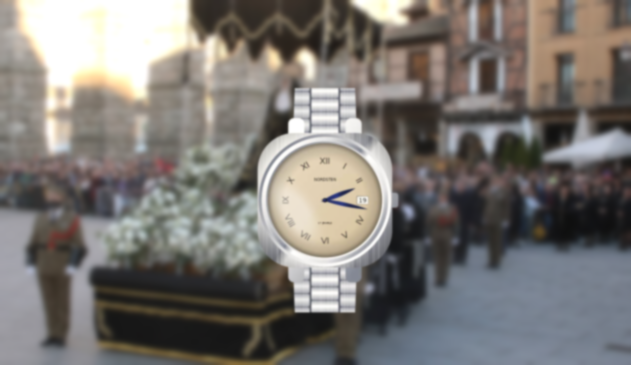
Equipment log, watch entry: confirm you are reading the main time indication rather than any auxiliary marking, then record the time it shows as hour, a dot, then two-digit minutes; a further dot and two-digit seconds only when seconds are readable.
2.17
